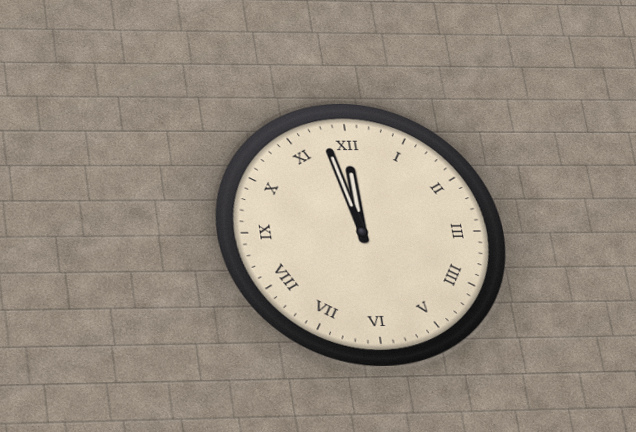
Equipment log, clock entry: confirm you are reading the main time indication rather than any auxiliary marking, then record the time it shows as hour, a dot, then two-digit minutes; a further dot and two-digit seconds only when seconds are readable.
11.58
